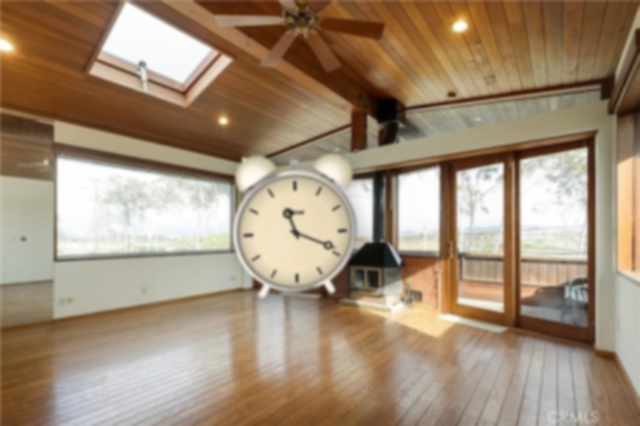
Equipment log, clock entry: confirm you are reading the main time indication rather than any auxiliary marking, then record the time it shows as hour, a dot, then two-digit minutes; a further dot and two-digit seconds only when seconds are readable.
11.19
